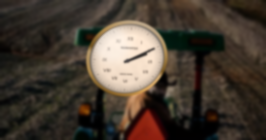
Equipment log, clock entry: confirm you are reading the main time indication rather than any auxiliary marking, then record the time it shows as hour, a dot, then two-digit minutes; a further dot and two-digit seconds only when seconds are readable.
2.10
